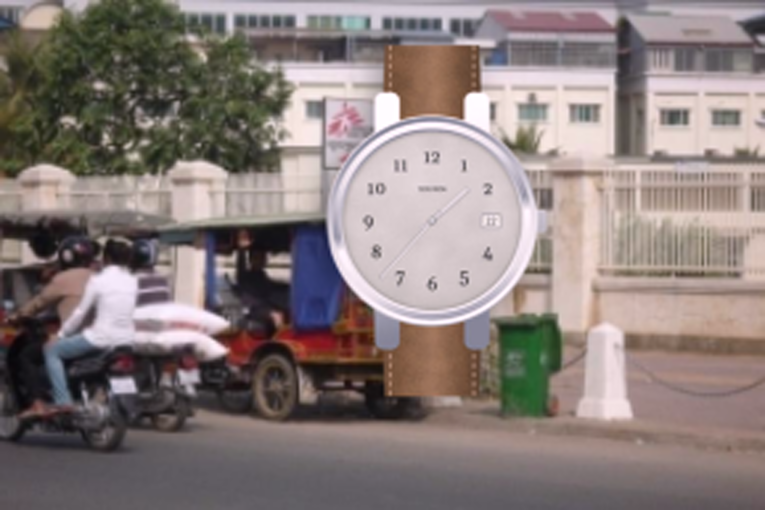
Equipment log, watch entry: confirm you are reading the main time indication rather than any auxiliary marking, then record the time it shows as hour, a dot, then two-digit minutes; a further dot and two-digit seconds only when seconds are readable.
1.37
